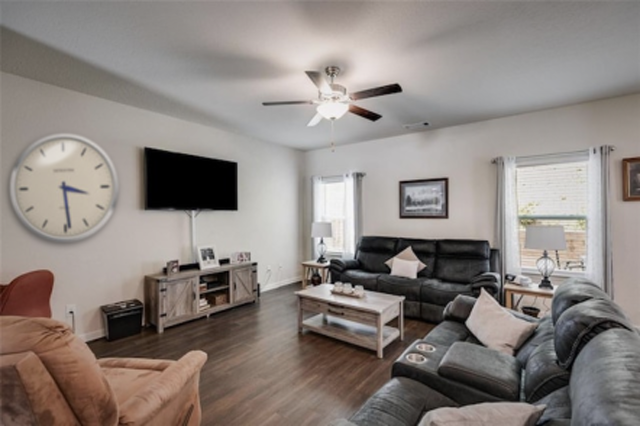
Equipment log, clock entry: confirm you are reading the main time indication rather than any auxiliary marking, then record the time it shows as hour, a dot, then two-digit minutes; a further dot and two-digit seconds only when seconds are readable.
3.29
